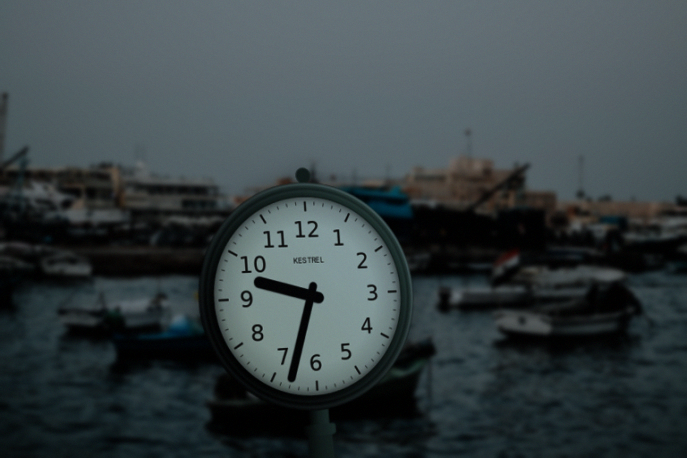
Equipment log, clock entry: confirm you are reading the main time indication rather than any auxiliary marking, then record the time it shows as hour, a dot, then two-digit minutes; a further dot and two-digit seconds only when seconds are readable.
9.33
